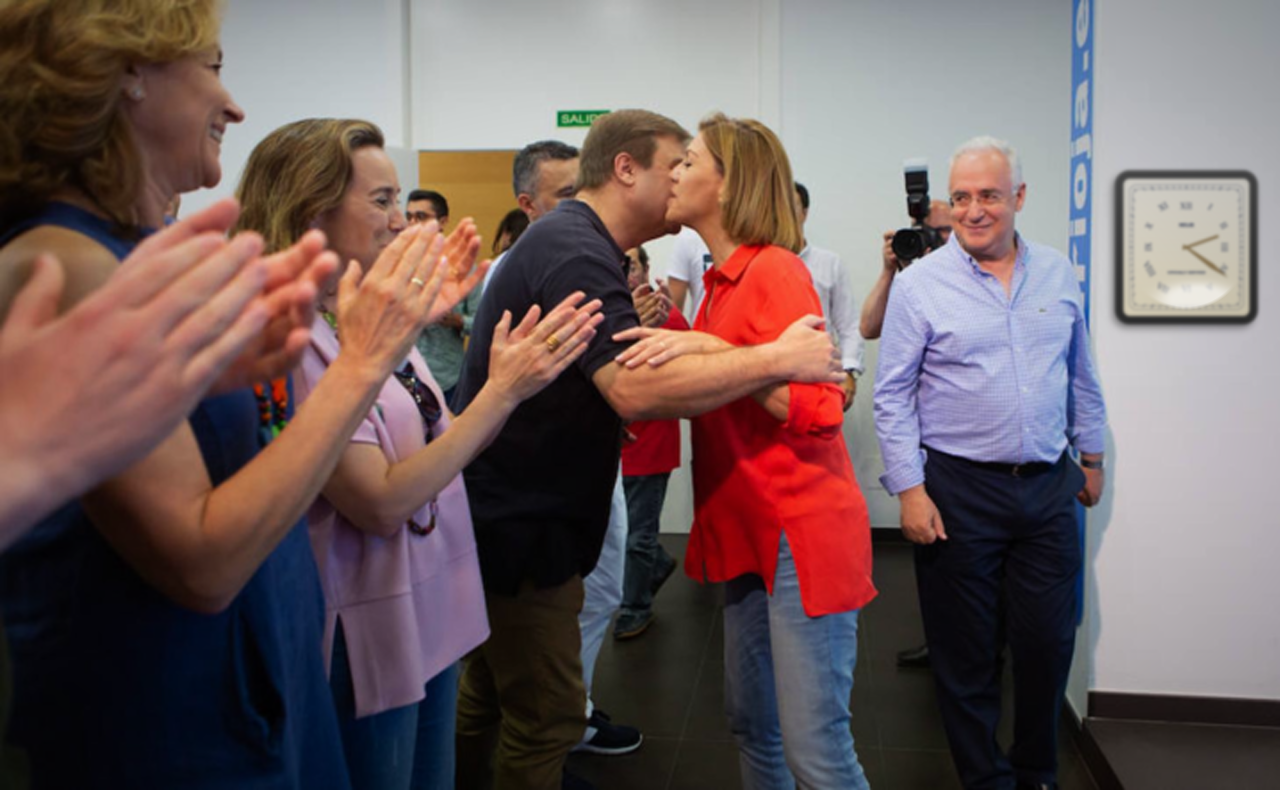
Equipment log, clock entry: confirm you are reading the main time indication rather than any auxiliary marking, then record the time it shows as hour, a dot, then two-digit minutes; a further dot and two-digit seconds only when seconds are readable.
2.21
